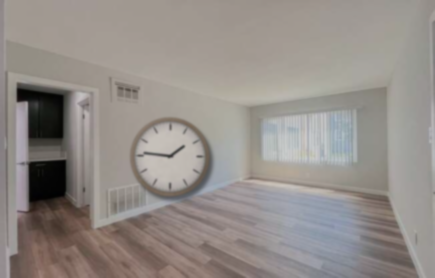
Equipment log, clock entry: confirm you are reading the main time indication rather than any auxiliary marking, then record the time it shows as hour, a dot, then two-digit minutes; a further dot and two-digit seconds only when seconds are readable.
1.46
